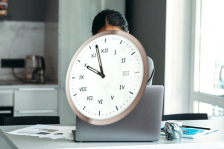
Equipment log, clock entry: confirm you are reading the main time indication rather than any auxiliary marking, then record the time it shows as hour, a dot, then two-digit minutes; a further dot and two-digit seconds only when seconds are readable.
9.57
